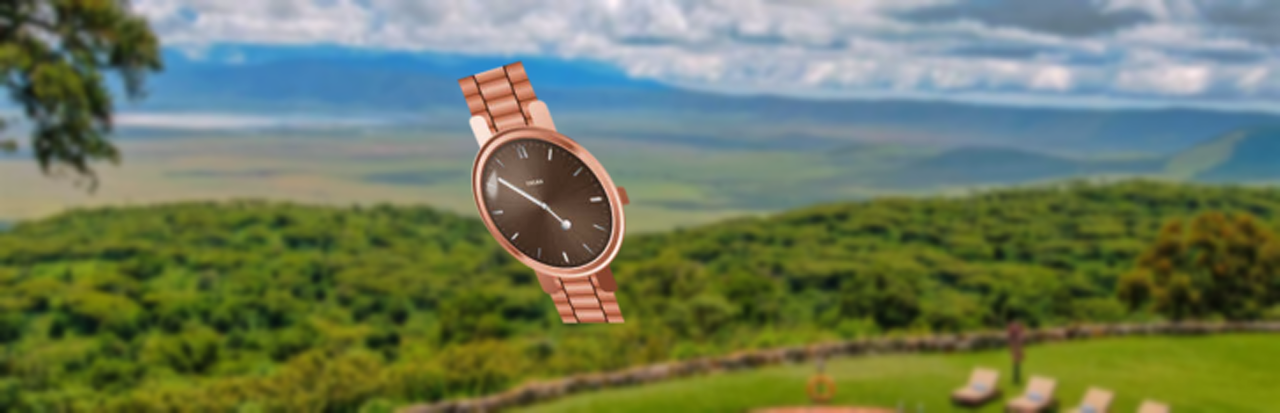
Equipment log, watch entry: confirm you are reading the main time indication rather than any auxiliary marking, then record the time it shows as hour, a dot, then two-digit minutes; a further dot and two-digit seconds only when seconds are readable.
4.52
